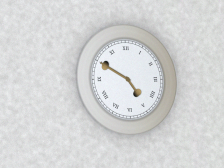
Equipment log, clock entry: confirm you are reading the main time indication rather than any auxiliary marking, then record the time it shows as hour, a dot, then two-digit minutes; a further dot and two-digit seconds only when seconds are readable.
4.50
